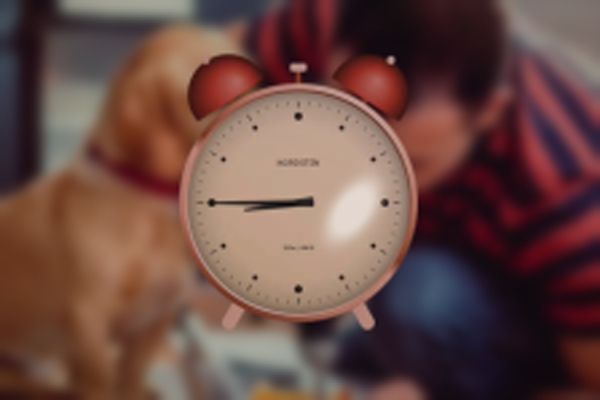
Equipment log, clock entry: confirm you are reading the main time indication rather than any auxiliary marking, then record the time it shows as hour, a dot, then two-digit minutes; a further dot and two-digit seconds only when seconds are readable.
8.45
